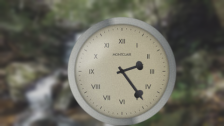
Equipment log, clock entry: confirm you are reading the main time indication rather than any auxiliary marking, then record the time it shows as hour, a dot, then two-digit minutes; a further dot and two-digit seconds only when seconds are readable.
2.24
